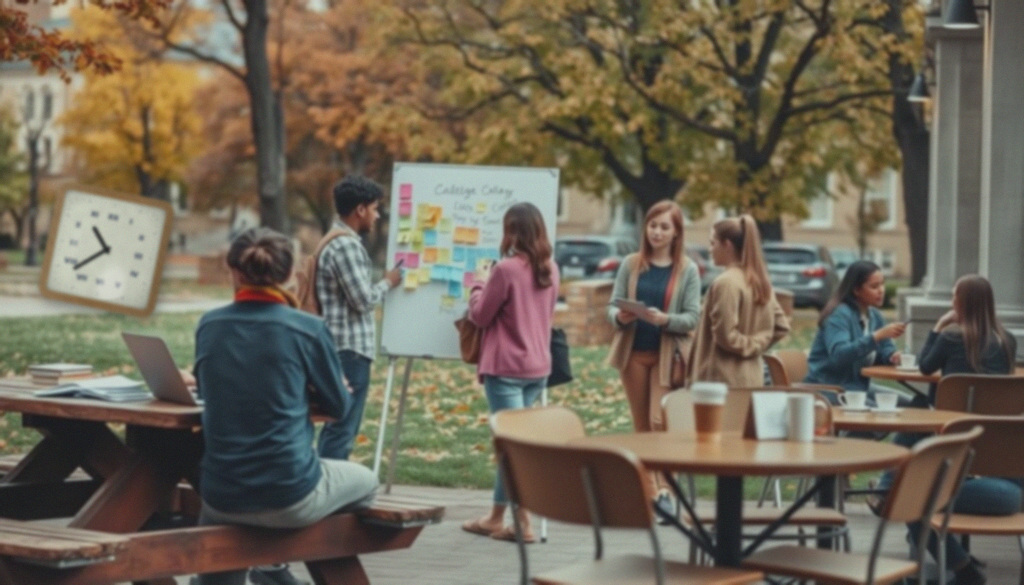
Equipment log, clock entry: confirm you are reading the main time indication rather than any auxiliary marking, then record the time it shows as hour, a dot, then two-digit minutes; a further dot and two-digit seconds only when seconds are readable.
10.38
